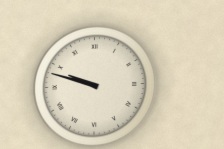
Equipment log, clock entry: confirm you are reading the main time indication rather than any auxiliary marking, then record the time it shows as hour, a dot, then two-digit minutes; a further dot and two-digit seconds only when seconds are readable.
9.48
